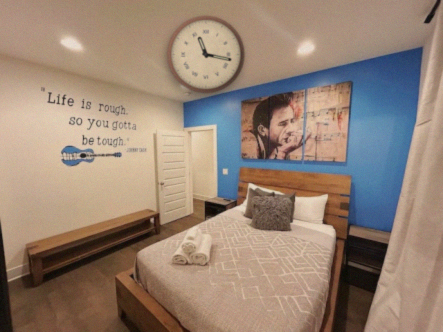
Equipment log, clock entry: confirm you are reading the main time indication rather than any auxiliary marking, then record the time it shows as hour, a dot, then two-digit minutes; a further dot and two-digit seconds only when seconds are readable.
11.17
